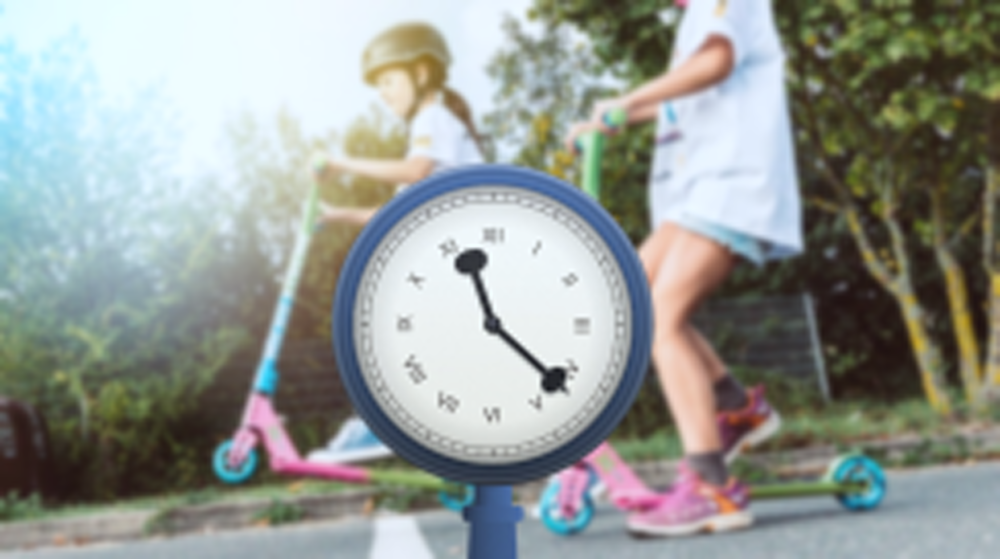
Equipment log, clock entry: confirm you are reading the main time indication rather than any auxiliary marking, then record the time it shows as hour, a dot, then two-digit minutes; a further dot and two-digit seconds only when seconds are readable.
11.22
